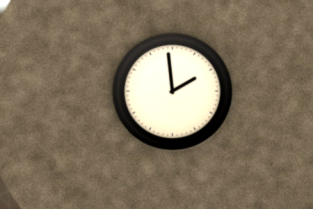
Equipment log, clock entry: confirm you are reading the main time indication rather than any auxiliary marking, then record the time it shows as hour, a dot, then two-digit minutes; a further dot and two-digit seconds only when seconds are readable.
1.59
